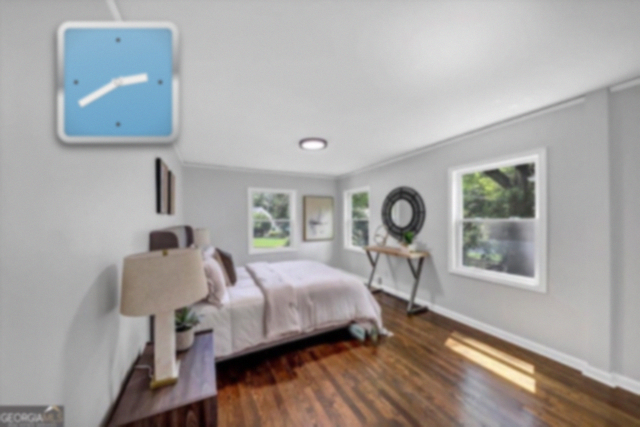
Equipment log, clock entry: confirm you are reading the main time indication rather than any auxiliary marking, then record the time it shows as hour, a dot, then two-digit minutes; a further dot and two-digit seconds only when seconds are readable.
2.40
